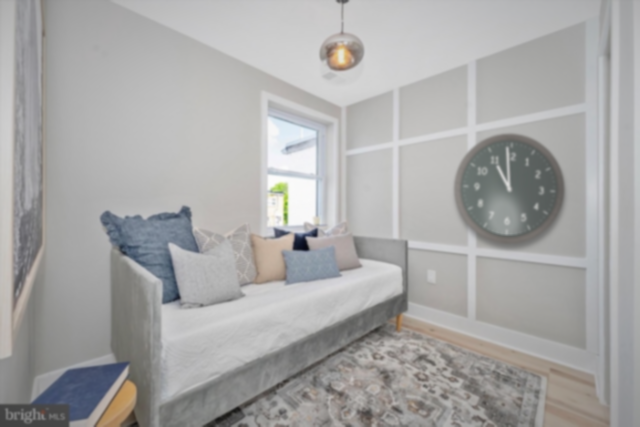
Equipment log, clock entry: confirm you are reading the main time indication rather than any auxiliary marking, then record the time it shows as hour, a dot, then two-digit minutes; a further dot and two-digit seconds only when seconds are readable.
10.59
